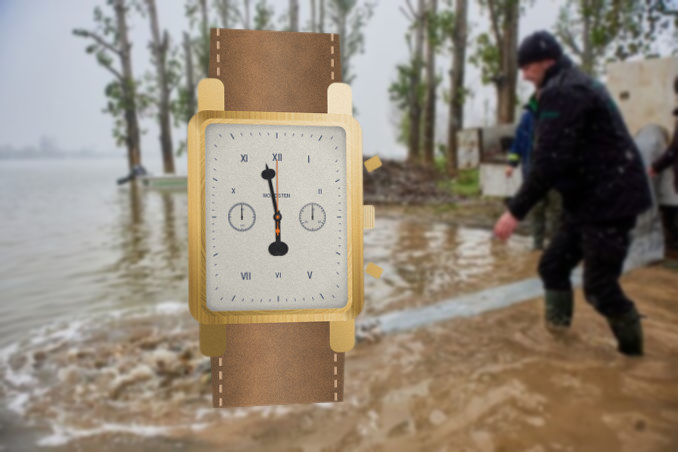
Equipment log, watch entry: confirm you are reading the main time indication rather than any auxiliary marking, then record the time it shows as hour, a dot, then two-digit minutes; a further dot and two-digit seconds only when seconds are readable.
5.58
